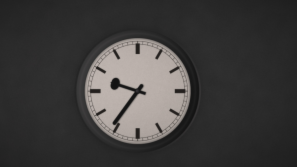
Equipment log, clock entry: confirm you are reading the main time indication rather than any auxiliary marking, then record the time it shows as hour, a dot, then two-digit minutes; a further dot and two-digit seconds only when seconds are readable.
9.36
